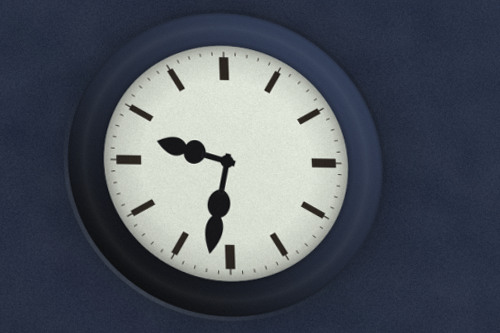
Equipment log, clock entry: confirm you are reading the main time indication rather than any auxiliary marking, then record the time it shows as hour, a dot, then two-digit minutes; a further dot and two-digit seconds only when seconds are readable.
9.32
